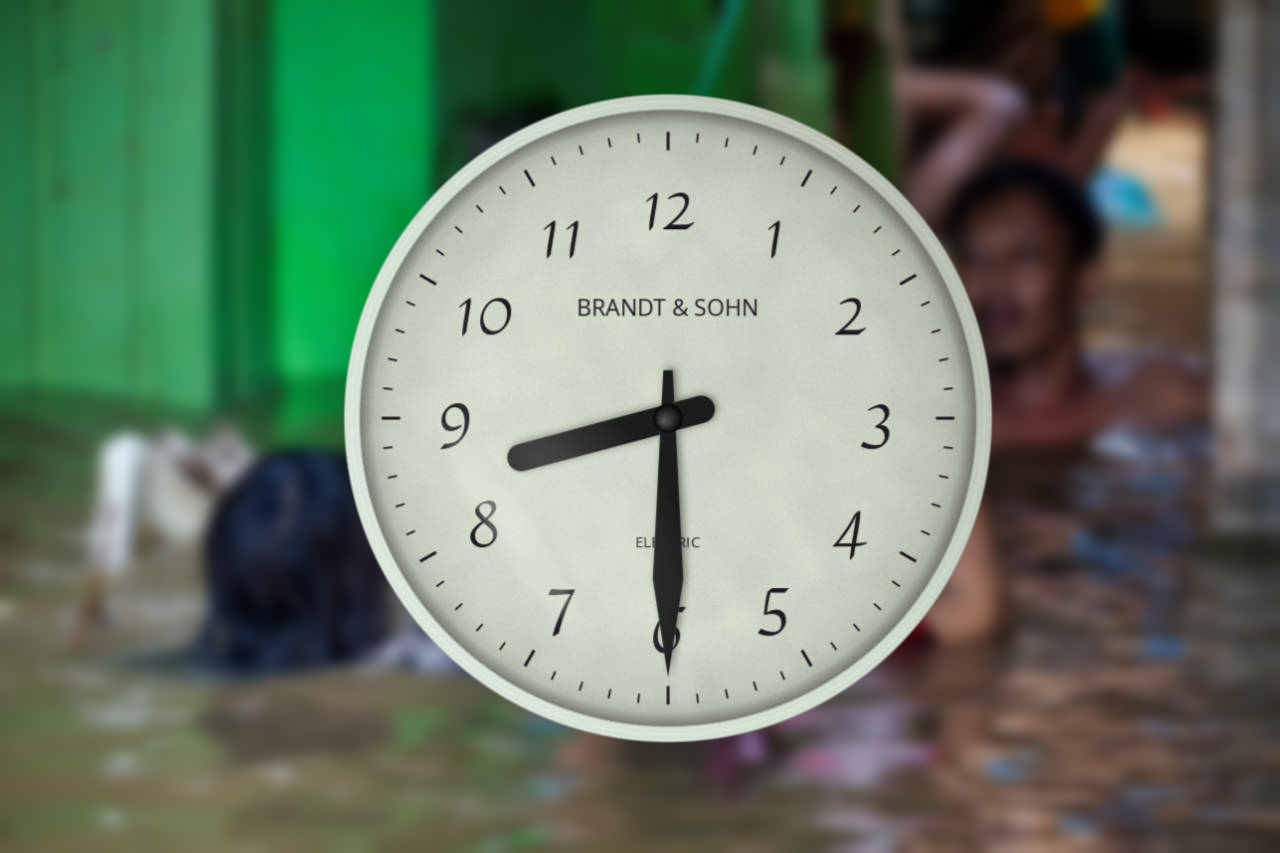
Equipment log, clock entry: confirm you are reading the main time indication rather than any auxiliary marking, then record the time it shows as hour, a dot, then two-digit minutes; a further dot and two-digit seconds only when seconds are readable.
8.30
